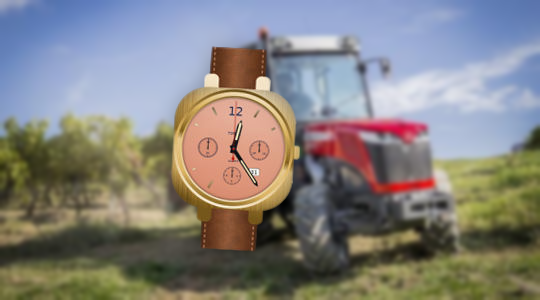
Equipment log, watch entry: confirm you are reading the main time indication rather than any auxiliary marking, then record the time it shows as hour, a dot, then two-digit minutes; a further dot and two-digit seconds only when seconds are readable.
12.24
